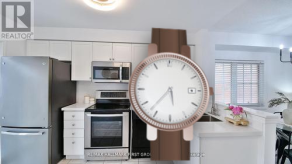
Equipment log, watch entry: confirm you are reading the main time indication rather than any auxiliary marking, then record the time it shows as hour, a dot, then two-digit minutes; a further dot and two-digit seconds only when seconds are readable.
5.37
